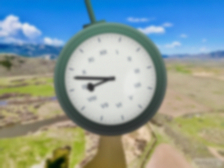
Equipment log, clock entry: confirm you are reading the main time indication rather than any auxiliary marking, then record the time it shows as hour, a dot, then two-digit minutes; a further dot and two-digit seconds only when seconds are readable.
8.48
